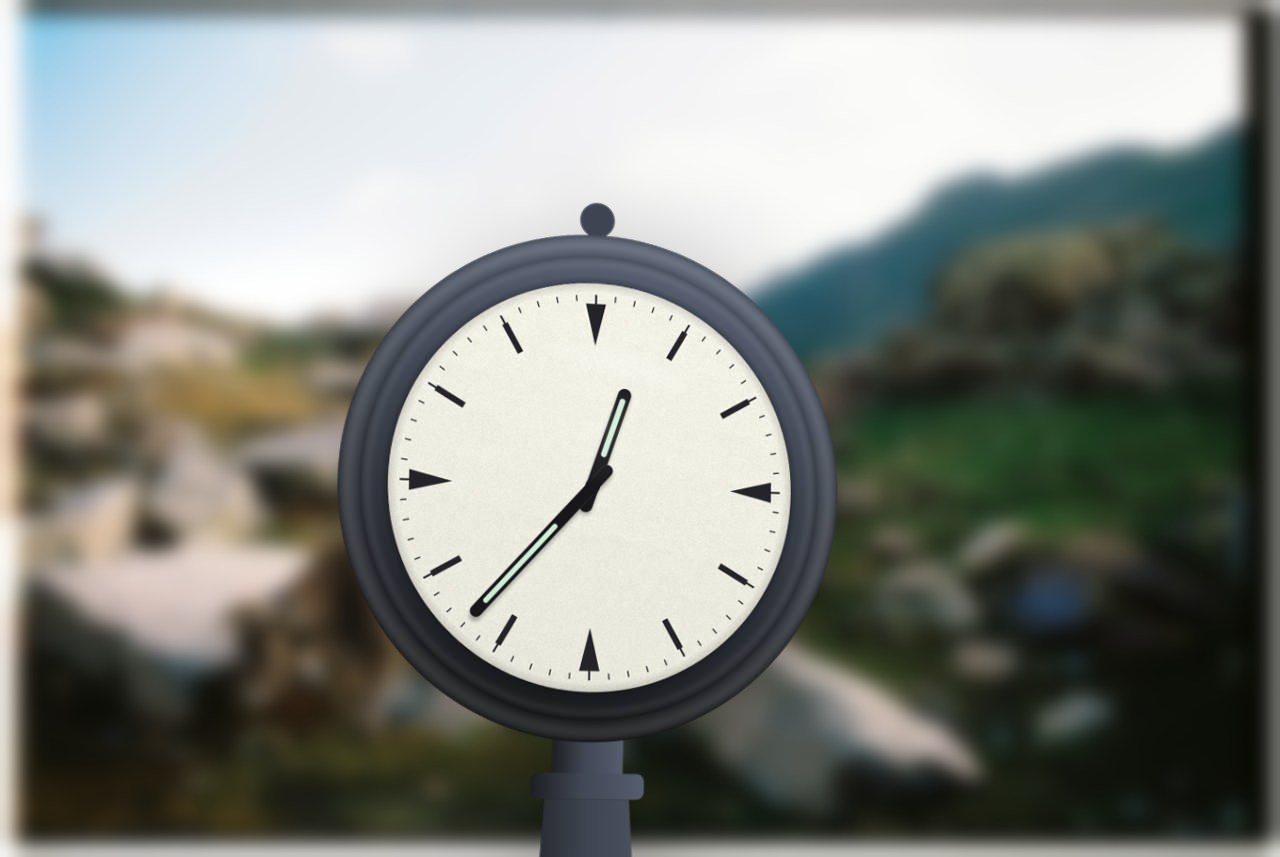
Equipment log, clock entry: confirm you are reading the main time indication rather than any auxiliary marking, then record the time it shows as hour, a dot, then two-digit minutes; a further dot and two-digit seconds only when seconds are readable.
12.37
